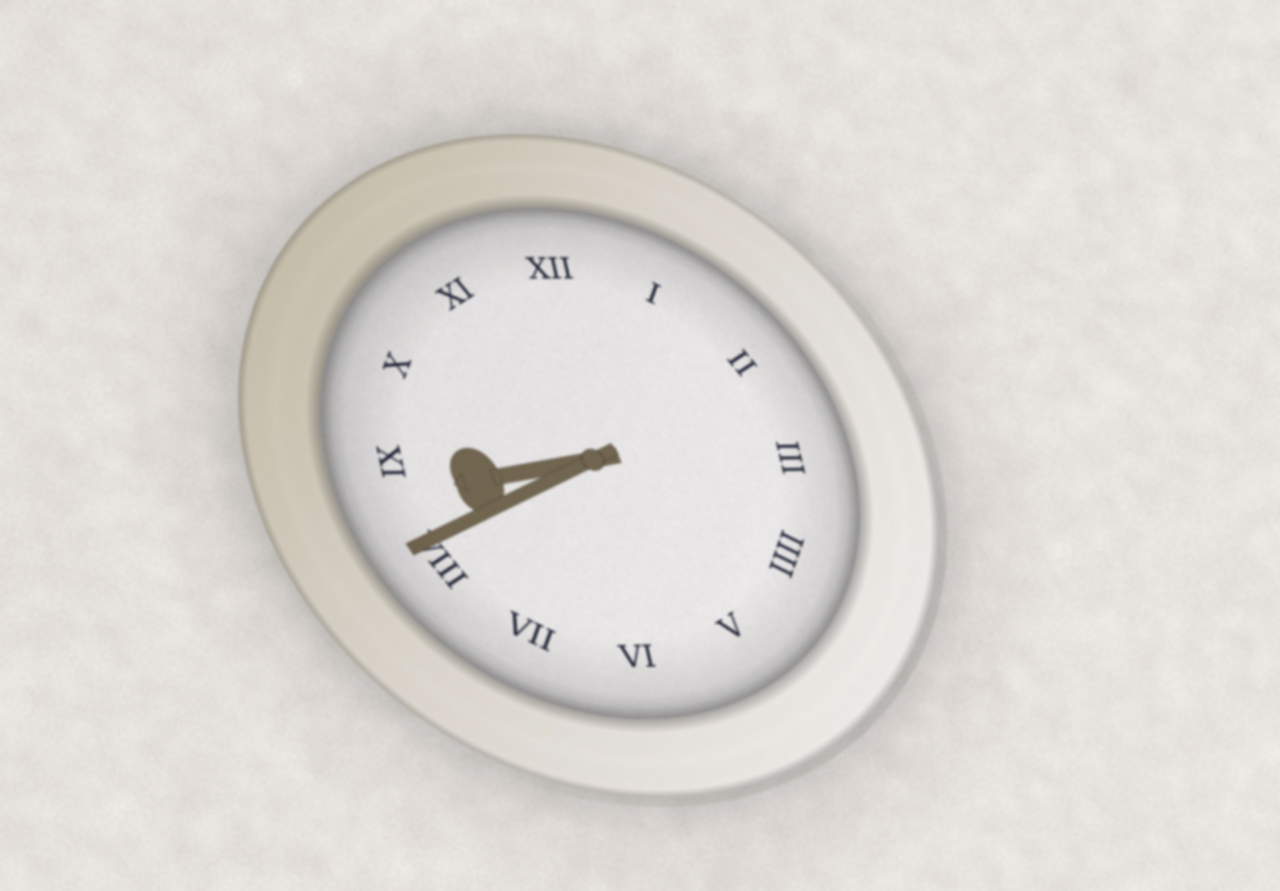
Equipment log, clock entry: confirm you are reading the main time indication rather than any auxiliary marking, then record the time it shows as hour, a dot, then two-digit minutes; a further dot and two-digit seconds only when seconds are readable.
8.41
